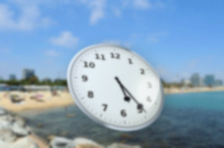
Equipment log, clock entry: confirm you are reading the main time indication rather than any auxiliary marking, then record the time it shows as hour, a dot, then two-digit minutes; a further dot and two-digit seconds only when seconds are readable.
5.24
